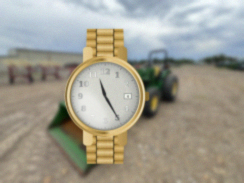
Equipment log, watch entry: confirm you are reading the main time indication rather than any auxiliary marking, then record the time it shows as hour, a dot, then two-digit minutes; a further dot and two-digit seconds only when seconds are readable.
11.25
